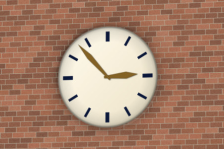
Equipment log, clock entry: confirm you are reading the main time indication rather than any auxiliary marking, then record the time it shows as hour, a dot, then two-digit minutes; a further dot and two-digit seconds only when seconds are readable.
2.53
